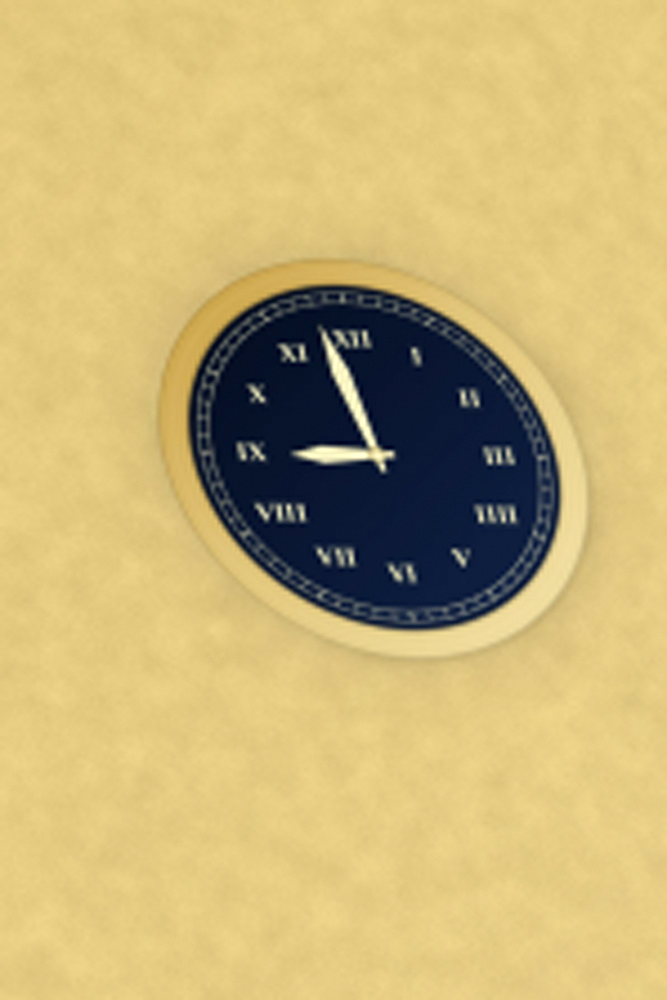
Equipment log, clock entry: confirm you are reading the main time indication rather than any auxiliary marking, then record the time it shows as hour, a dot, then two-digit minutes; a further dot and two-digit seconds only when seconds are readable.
8.58
